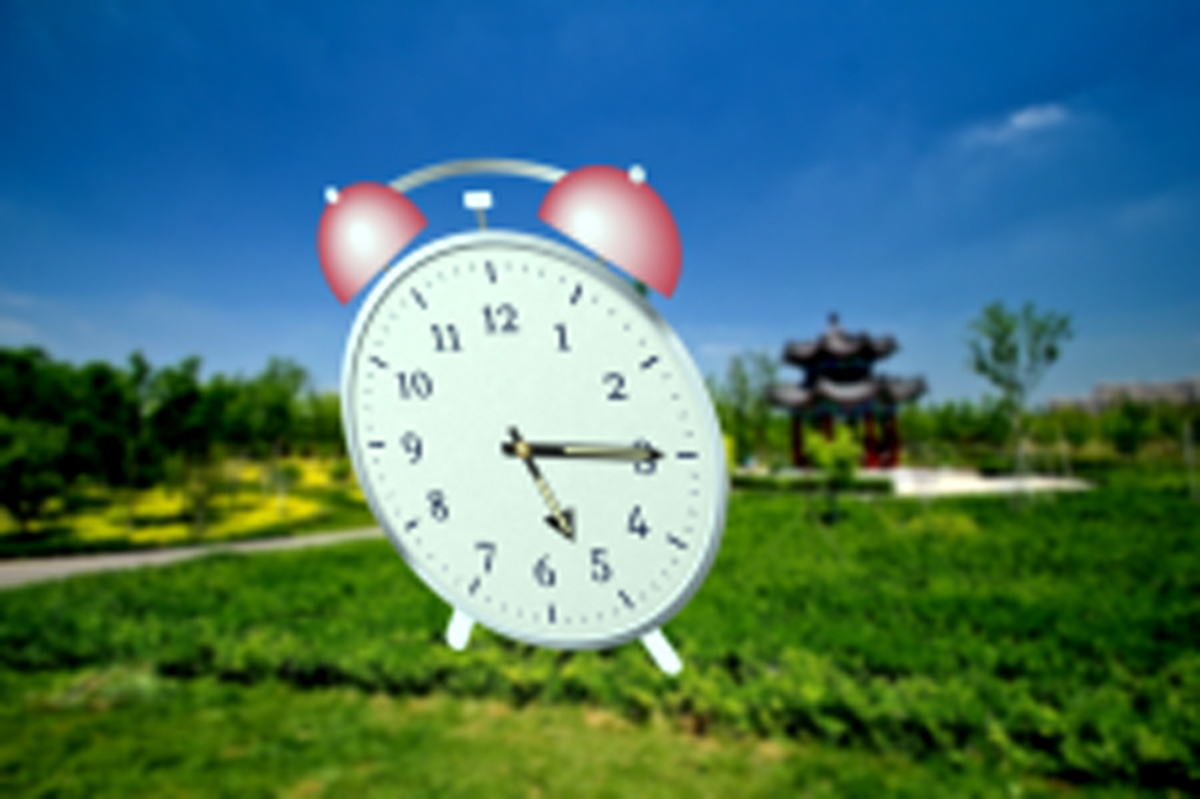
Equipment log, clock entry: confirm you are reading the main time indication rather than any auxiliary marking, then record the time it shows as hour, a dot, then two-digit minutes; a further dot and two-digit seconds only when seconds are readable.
5.15
